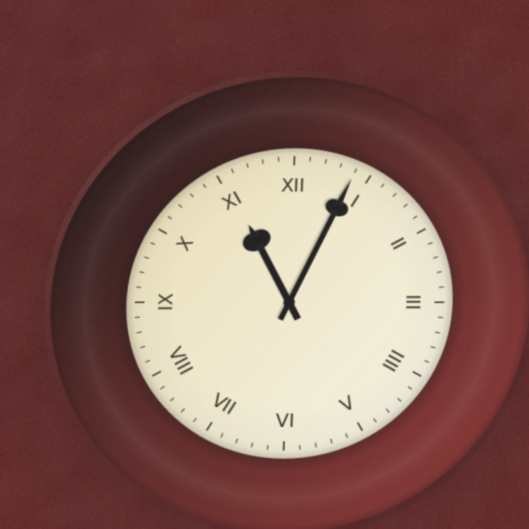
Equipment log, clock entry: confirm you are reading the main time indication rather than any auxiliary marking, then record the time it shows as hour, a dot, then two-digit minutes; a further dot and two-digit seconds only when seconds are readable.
11.04
